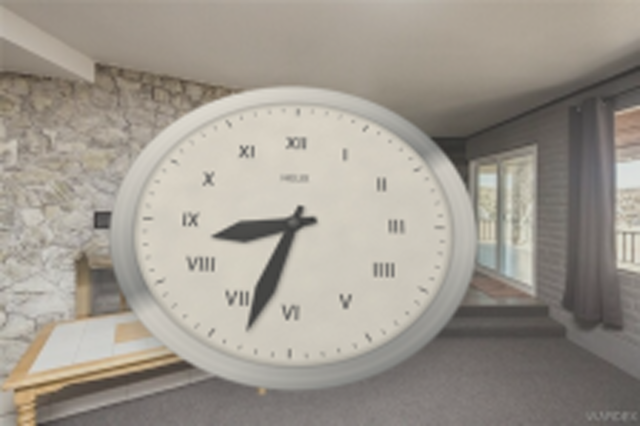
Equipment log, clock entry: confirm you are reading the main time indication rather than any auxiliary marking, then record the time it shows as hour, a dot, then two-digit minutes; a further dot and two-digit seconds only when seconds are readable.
8.33
